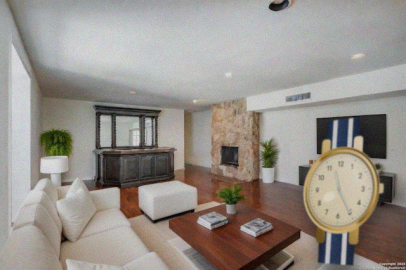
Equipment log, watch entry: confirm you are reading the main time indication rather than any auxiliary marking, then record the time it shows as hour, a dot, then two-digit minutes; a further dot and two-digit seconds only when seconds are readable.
11.25
